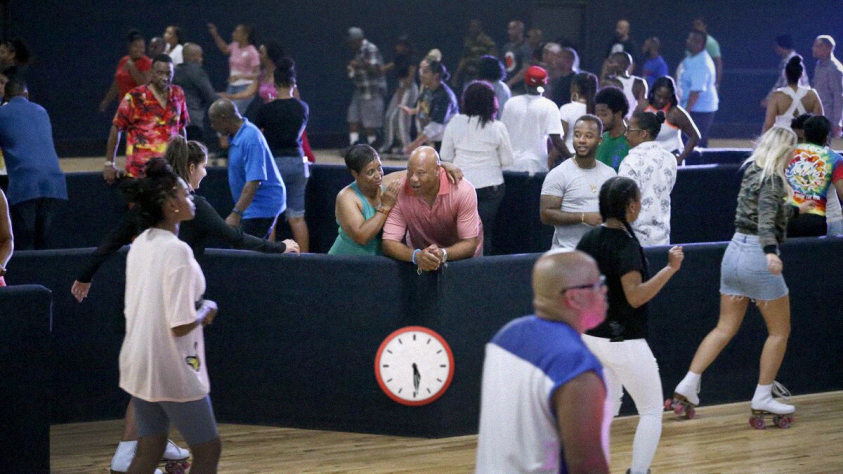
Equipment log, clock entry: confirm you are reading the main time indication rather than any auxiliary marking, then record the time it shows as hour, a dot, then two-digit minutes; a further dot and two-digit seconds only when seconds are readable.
5.29
